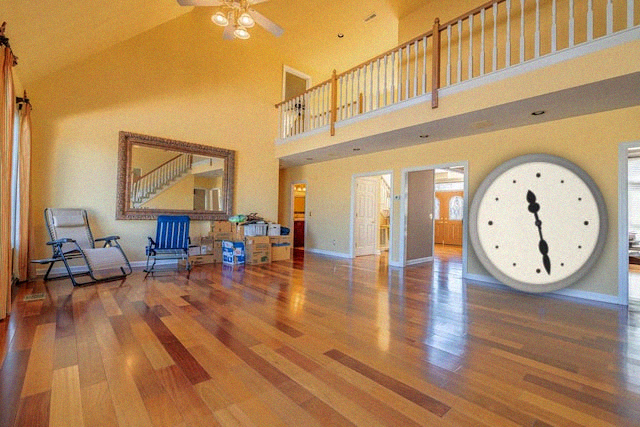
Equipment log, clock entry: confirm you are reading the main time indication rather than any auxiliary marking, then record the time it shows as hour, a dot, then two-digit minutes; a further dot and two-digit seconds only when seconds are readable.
11.28
